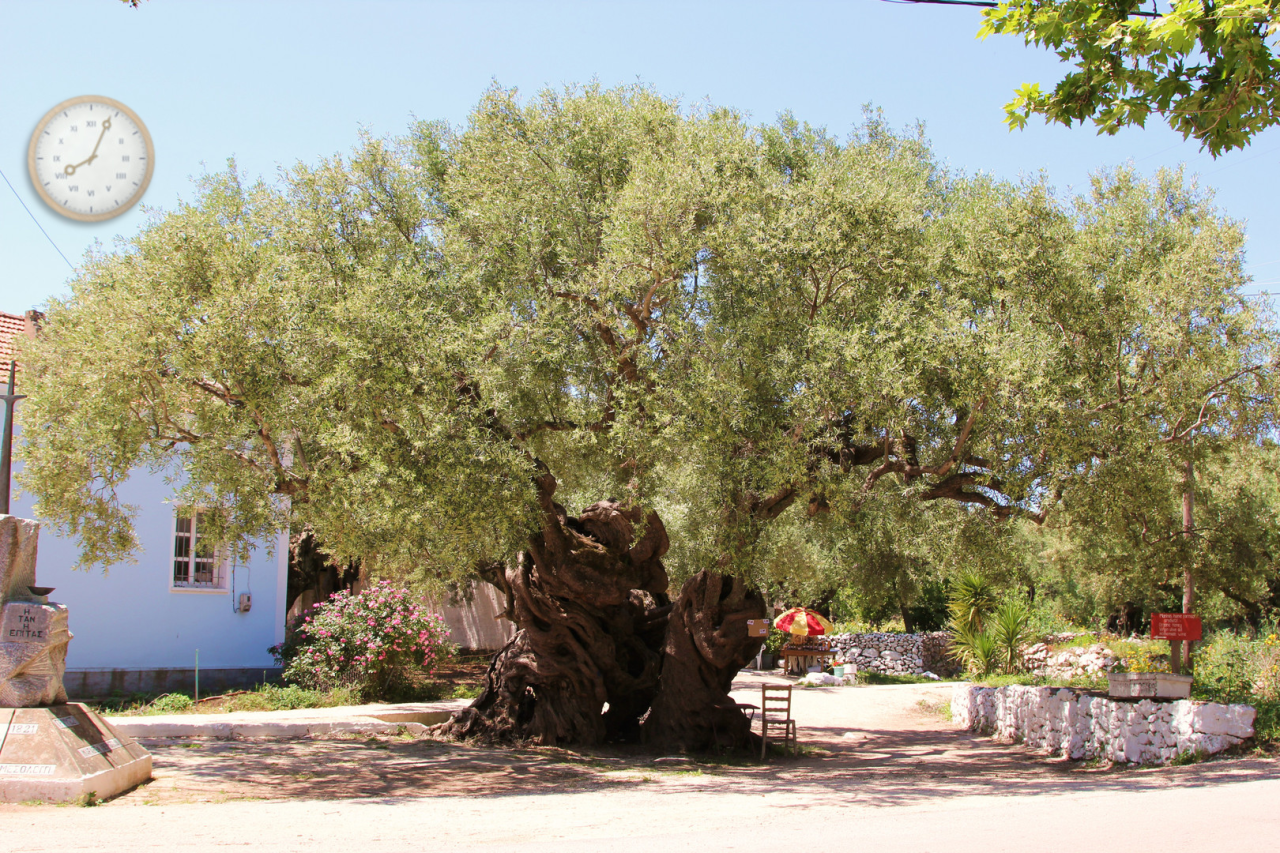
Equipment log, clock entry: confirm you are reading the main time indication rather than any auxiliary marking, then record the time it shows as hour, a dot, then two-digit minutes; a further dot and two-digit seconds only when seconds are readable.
8.04
